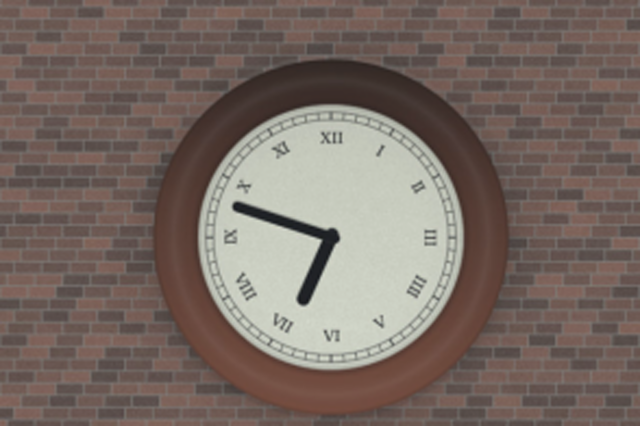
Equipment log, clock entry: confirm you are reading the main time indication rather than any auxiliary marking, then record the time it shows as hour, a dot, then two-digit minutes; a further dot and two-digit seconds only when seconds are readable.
6.48
